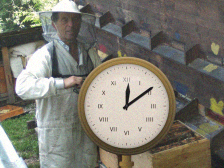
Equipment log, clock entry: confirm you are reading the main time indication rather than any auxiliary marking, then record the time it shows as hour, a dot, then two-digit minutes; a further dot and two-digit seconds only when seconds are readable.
12.09
